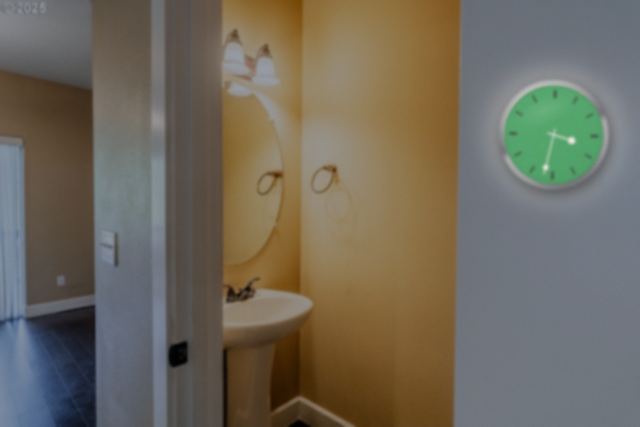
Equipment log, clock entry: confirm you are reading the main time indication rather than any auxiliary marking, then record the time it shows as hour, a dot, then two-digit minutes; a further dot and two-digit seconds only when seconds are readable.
3.32
